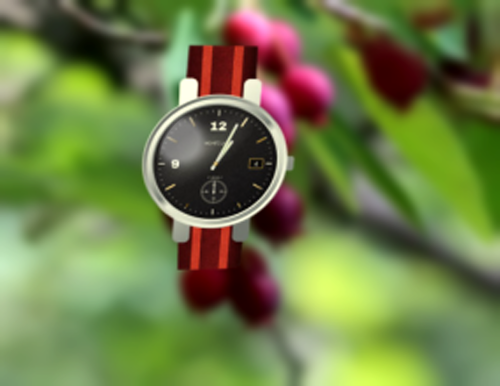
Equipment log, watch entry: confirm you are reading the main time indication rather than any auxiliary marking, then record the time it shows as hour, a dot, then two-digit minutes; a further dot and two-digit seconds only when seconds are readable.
1.04
